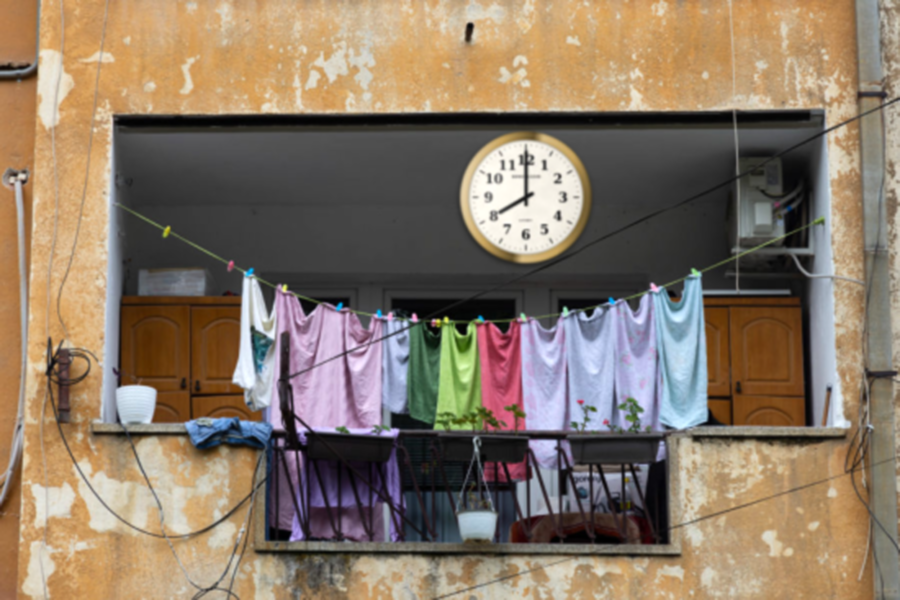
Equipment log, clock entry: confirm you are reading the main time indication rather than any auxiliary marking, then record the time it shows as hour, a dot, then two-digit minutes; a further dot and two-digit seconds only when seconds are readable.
8.00
